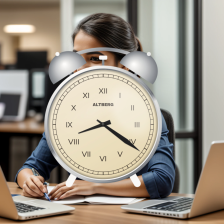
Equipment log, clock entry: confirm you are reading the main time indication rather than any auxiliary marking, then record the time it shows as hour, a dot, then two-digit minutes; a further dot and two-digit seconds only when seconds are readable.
8.21
